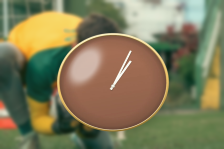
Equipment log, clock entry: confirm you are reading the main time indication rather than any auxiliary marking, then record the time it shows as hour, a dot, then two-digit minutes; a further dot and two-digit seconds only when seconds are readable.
1.04
